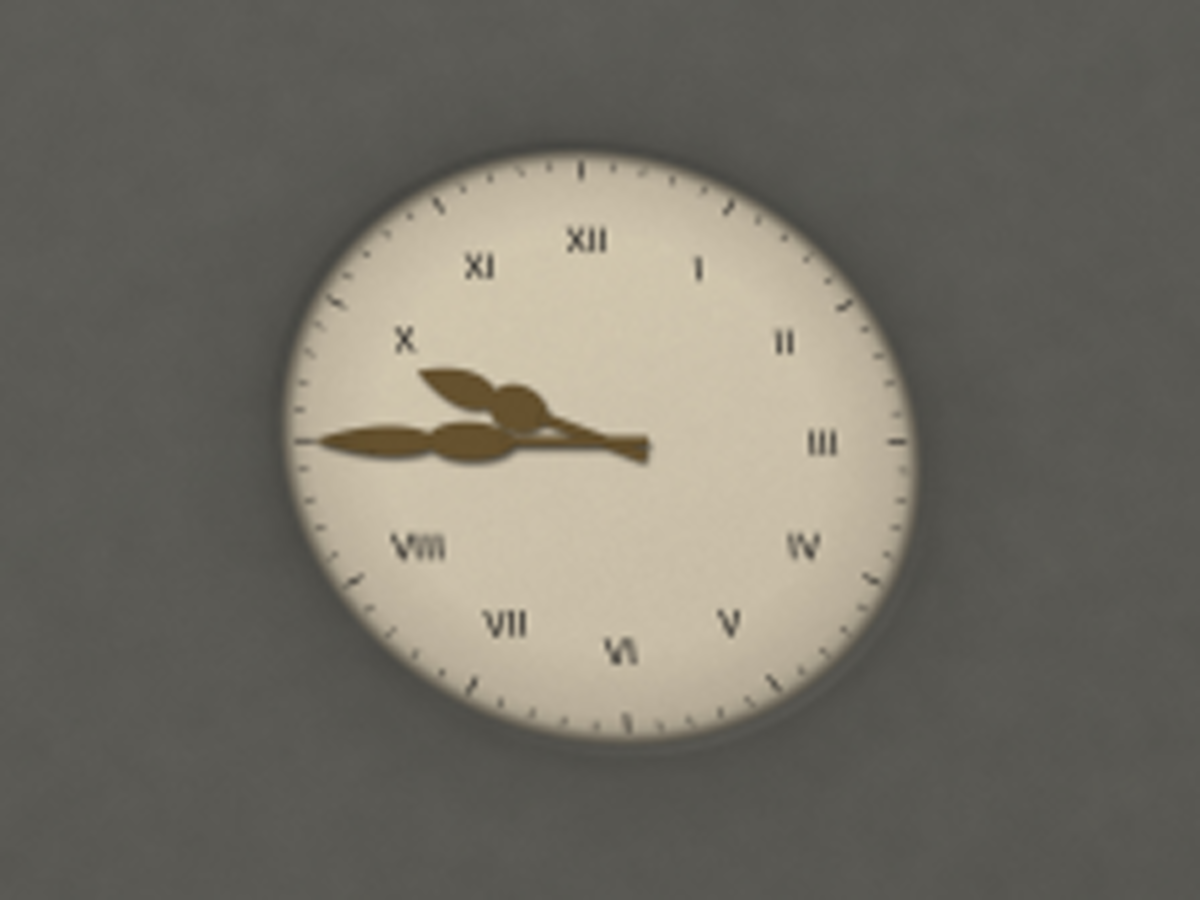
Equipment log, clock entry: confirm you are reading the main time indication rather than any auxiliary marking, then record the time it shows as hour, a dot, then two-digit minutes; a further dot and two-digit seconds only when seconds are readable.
9.45
